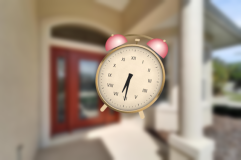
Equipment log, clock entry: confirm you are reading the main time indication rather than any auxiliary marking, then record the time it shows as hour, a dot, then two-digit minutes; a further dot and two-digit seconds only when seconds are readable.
6.30
